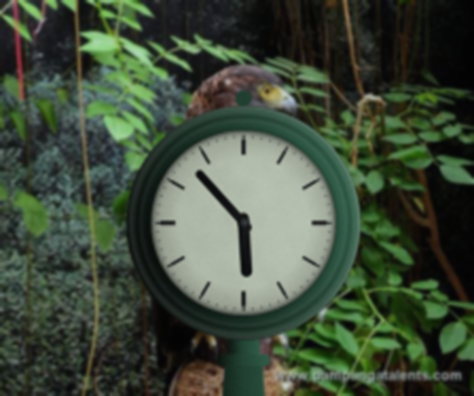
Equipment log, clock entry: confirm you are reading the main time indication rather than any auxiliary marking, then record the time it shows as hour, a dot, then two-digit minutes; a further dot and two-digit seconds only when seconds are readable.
5.53
